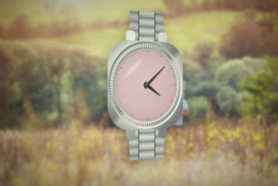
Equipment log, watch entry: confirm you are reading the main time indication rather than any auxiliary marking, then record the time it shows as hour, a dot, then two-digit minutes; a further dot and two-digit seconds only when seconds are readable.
4.08
